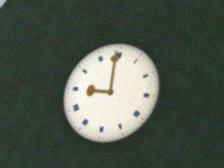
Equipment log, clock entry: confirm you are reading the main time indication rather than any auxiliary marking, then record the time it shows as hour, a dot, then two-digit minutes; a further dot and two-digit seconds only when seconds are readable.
8.59
